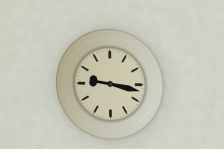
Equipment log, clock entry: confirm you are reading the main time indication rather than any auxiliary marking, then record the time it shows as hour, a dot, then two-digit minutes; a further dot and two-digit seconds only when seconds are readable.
9.17
